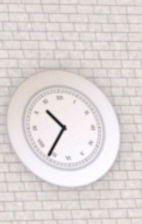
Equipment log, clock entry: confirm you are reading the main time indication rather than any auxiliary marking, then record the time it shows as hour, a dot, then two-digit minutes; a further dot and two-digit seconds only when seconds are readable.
10.36
